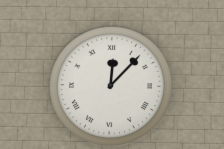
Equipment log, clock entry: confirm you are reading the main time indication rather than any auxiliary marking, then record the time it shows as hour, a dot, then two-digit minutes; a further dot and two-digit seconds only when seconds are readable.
12.07
